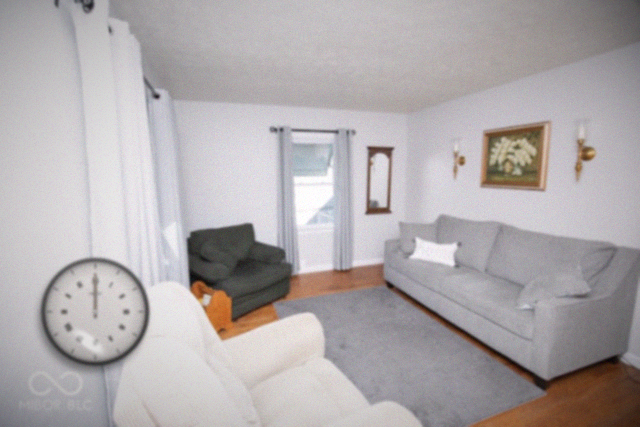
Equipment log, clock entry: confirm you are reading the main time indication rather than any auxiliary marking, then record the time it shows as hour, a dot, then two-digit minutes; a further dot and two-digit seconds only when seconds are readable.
12.00
